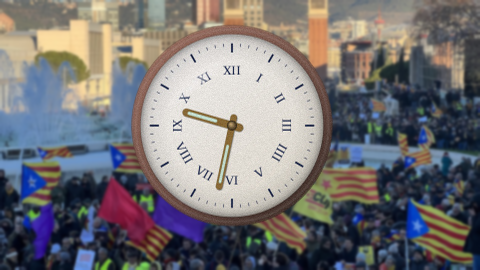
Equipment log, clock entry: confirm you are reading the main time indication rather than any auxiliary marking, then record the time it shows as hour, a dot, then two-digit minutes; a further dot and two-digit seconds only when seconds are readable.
9.32
